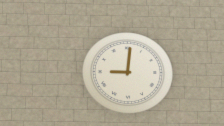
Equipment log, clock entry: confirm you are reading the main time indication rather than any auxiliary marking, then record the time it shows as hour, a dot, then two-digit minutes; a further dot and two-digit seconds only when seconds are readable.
9.01
